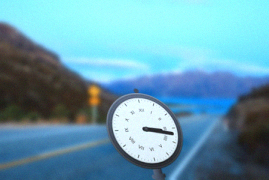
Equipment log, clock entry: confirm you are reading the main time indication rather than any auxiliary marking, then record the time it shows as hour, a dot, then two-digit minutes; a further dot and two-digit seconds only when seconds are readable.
3.17
